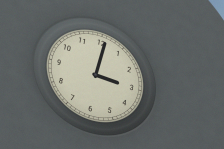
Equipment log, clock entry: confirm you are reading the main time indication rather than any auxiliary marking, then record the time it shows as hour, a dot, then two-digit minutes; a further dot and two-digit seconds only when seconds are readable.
3.01
